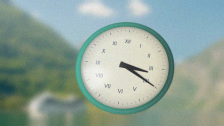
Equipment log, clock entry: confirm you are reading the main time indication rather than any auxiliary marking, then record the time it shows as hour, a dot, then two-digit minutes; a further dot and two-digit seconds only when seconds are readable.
3.20
